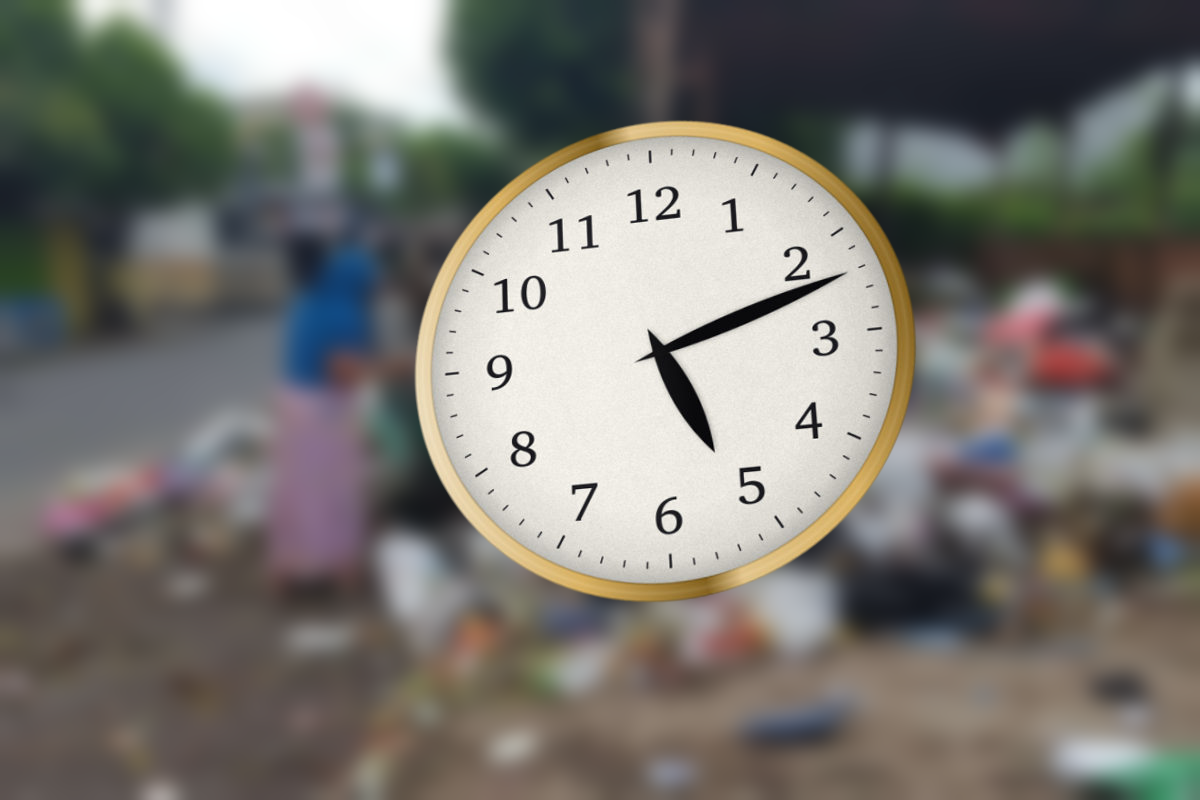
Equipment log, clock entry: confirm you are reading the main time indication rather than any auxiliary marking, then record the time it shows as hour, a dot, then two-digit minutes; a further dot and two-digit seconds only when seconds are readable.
5.12
